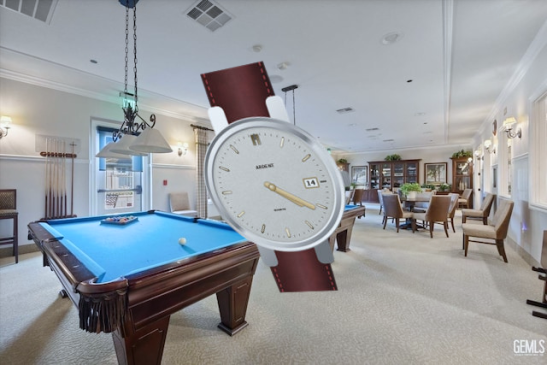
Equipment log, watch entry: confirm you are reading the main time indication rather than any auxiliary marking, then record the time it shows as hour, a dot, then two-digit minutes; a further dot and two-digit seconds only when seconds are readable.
4.21
